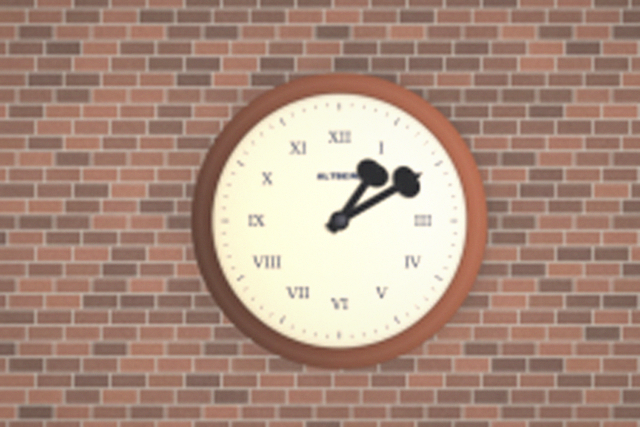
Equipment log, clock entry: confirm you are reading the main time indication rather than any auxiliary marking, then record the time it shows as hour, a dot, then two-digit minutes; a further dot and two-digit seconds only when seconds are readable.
1.10
